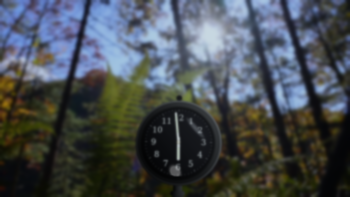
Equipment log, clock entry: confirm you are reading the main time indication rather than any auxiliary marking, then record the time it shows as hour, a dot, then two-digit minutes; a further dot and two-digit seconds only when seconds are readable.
5.59
